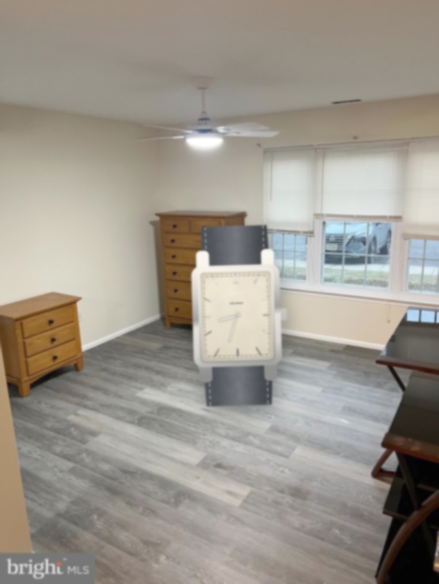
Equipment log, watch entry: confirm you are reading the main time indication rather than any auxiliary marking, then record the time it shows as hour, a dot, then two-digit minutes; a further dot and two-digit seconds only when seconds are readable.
8.33
